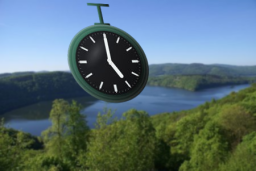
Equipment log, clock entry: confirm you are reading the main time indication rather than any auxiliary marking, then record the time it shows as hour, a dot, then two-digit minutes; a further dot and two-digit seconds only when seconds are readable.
5.00
